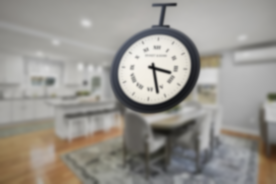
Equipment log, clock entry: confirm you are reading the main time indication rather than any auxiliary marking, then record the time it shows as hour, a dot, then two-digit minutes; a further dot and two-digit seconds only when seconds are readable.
3.27
